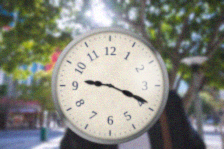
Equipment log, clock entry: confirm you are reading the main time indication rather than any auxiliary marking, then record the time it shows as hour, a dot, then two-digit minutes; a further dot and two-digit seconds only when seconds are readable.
9.19
